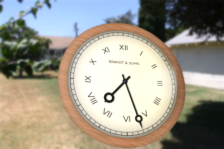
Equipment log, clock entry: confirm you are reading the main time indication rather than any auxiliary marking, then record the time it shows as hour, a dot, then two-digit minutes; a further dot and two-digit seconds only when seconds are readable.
7.27
